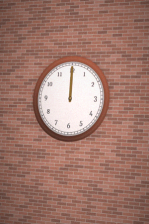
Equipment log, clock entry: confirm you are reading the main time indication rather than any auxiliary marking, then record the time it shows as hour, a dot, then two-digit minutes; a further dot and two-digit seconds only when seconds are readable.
12.00
